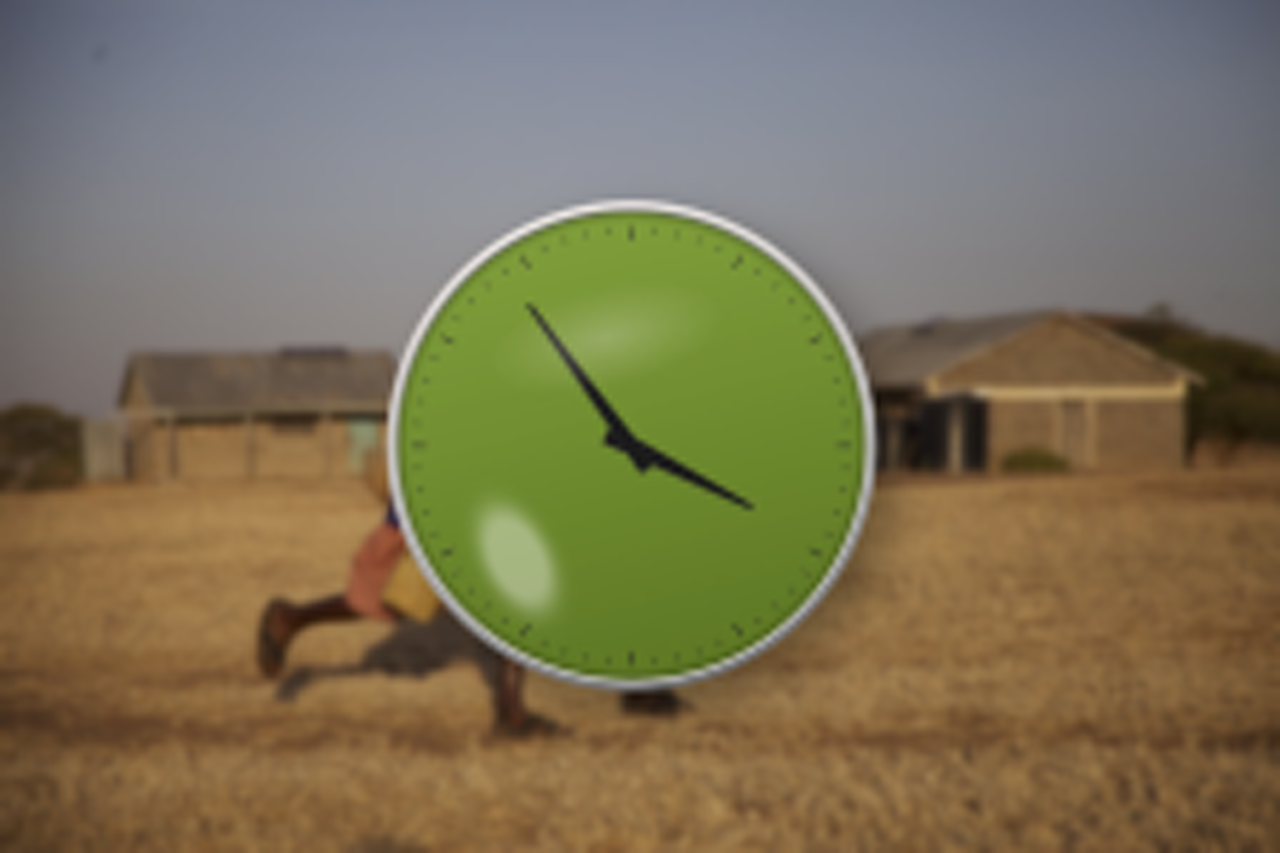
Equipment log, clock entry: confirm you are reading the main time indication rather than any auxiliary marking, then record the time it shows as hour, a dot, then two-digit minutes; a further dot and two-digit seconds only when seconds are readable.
3.54
